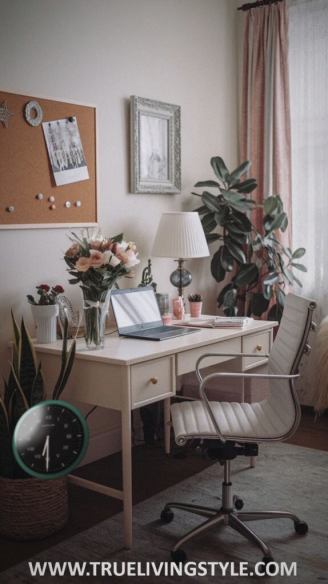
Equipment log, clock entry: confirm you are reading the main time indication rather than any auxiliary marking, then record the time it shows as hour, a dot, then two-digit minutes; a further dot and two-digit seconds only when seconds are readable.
6.30
